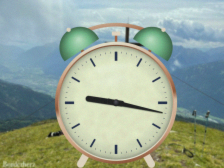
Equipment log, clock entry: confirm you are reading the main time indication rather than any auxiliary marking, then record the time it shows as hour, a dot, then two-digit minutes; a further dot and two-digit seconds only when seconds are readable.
9.17
